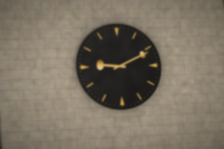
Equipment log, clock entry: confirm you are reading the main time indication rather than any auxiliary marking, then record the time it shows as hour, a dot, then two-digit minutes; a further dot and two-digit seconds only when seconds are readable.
9.11
